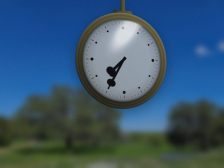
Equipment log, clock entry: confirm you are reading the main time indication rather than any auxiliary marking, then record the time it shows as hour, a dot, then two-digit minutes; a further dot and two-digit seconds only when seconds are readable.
7.35
